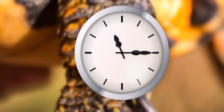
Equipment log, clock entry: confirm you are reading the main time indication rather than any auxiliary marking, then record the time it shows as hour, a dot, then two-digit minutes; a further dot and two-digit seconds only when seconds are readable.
11.15
